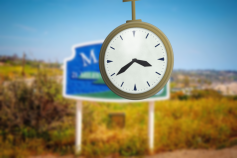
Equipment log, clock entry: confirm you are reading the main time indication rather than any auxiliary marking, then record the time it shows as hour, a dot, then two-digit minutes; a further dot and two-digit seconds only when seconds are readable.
3.39
